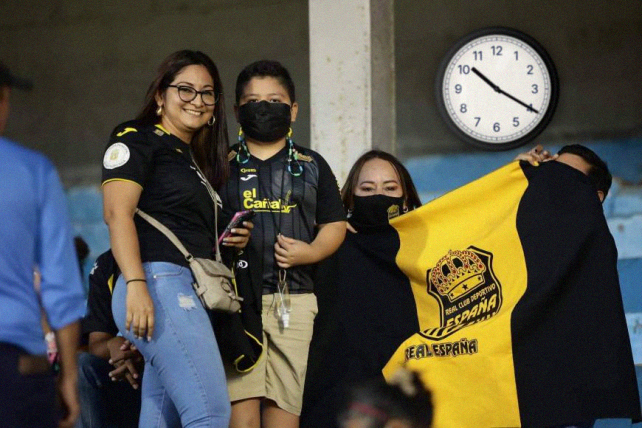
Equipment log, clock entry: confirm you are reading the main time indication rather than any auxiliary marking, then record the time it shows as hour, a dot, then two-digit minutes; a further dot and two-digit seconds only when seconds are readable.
10.20
